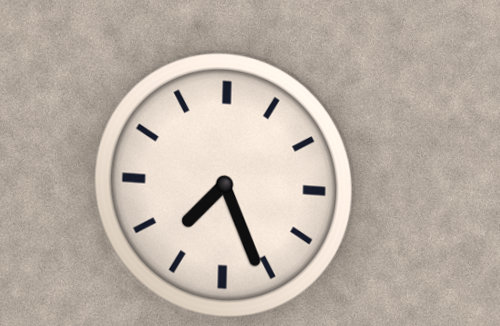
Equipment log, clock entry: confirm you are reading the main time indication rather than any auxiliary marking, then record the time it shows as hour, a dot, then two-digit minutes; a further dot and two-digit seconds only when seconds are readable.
7.26
